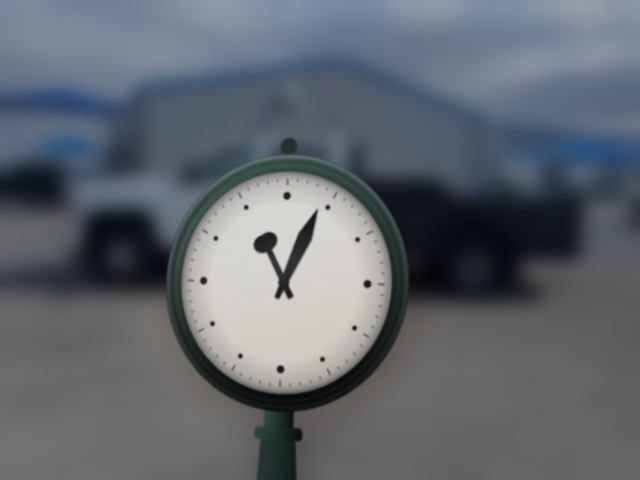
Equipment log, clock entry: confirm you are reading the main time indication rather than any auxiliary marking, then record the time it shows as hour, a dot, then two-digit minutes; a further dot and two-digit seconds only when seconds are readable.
11.04
